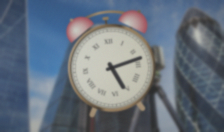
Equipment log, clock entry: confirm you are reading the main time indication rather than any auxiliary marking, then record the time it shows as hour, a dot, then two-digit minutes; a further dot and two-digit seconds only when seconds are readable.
5.13
